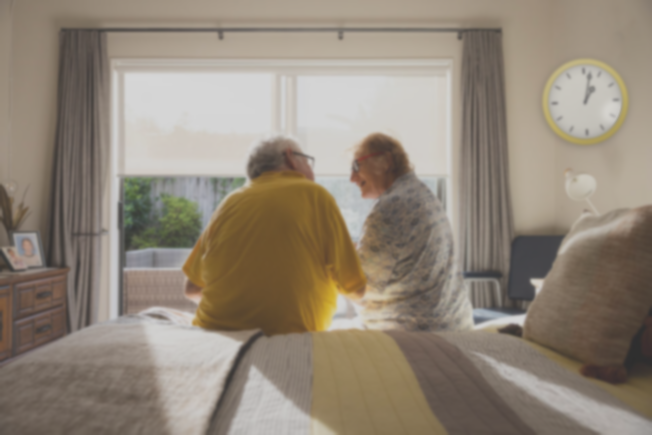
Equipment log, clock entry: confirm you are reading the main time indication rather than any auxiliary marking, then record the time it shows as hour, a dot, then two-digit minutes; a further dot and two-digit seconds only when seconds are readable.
1.02
